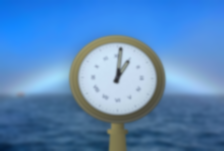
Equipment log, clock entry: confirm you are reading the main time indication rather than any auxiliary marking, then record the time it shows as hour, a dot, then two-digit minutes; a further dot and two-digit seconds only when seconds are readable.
1.01
